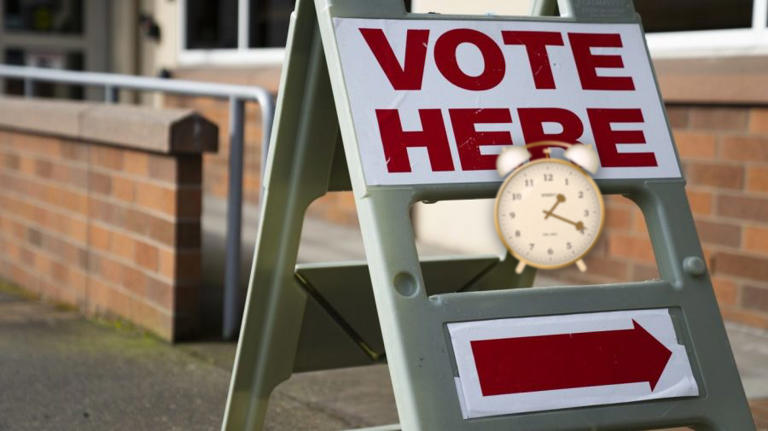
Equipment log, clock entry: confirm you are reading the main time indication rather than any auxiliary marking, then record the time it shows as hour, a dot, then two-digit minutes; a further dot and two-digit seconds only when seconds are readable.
1.19
